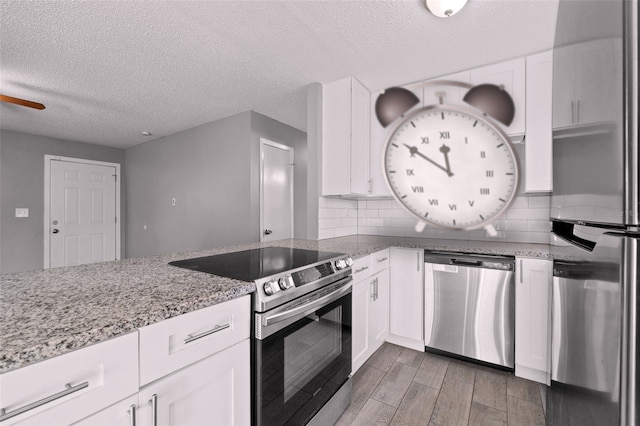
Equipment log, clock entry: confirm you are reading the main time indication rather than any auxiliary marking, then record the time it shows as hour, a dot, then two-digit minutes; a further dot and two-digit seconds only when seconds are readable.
11.51
